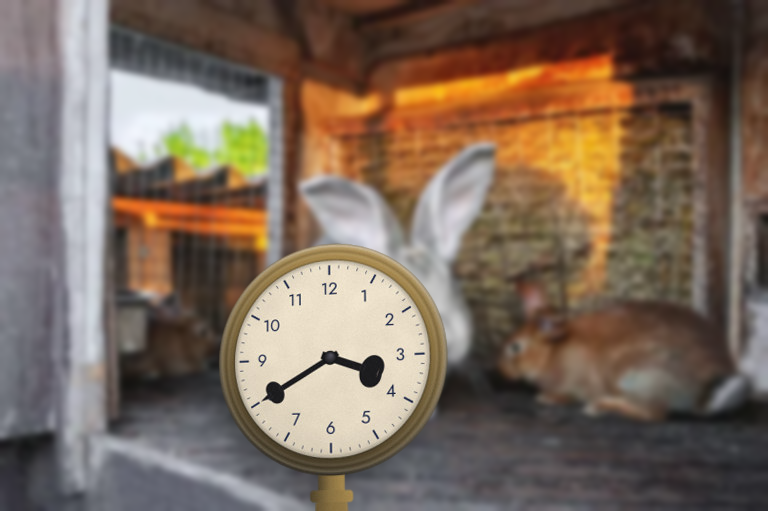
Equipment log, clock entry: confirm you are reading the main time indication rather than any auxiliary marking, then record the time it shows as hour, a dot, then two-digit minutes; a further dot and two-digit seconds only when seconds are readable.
3.40
